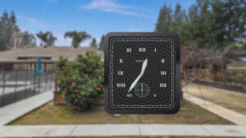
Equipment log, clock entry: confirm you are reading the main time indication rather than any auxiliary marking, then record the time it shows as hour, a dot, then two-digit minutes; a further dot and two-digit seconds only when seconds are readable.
12.36
